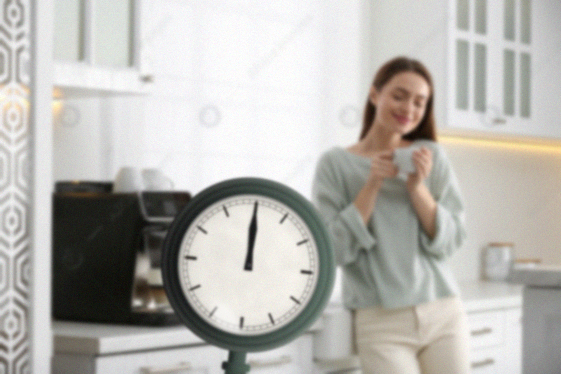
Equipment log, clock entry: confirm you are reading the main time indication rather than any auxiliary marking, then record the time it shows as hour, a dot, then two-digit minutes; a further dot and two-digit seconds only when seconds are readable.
12.00
